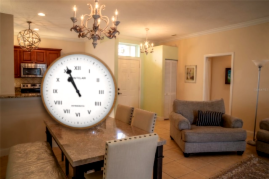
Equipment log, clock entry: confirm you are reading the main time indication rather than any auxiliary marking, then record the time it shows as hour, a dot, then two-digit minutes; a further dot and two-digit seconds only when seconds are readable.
10.56
